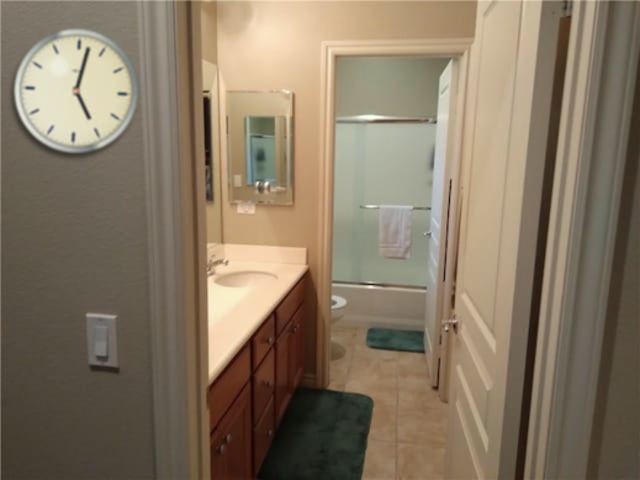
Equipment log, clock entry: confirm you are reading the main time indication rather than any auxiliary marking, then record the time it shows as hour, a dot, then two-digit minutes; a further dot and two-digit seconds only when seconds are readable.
5.02
